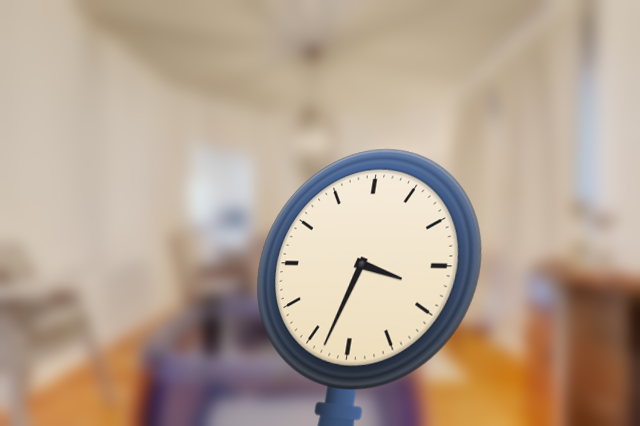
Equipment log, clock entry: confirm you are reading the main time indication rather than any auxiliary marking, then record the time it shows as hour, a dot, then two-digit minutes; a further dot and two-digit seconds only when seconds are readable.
3.33
